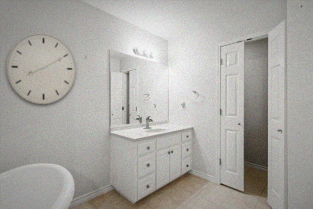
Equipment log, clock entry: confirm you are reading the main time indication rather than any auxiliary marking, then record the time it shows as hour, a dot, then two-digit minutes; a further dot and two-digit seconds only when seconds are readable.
8.10
